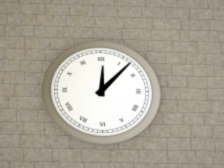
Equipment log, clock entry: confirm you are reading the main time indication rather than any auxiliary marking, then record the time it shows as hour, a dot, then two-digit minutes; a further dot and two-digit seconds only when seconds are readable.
12.07
